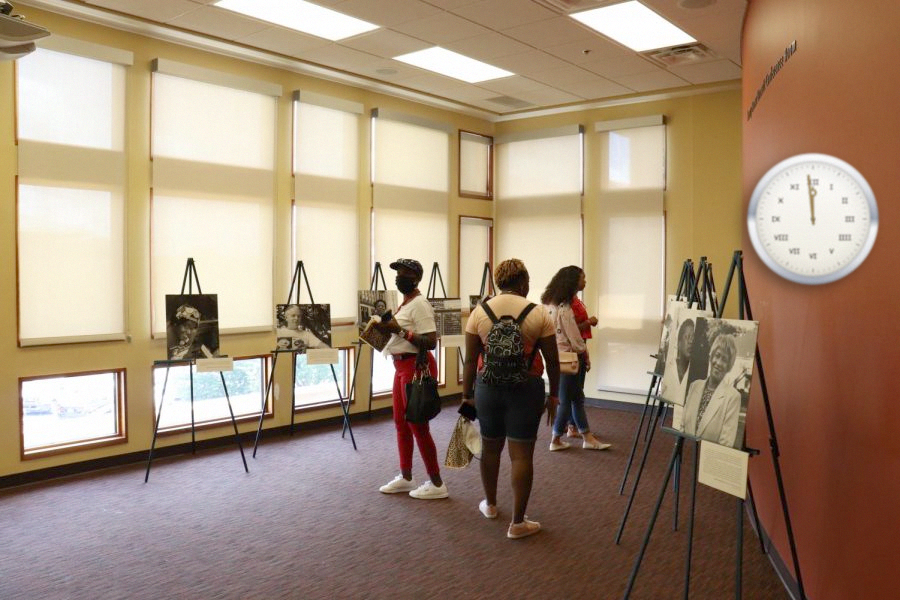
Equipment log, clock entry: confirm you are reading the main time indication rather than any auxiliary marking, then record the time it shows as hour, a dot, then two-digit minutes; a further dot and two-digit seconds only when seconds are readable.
11.59
